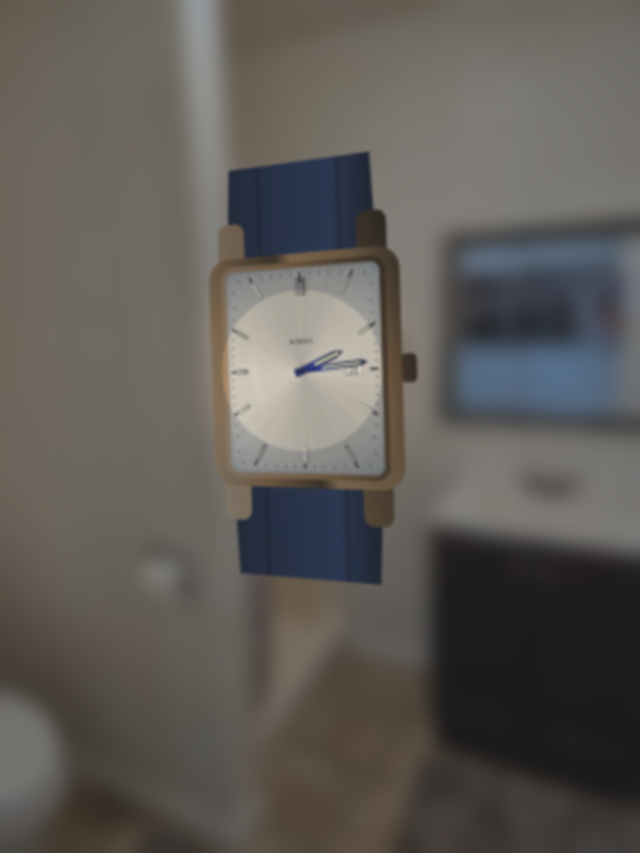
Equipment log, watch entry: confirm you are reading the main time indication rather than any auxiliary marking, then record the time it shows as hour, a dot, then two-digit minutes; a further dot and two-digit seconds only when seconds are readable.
2.14
